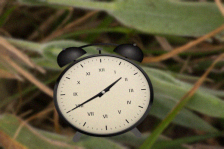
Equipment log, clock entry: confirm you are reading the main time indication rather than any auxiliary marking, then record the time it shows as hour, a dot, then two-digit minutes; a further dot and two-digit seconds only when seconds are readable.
1.40
